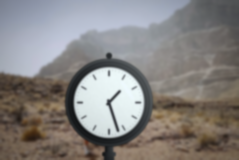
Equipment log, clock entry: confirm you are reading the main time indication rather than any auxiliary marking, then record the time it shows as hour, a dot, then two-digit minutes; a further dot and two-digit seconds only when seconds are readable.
1.27
